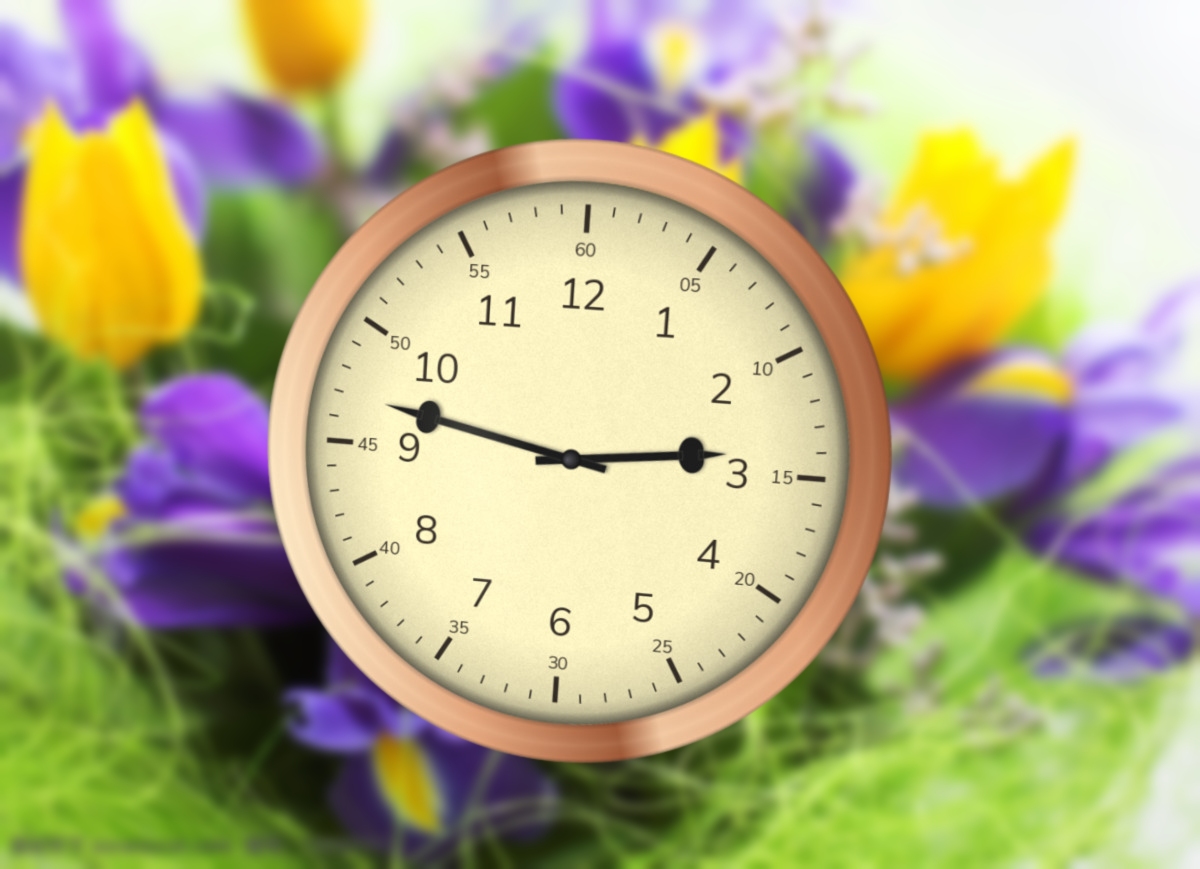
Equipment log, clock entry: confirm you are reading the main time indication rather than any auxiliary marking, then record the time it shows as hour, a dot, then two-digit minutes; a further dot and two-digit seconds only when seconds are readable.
2.47
